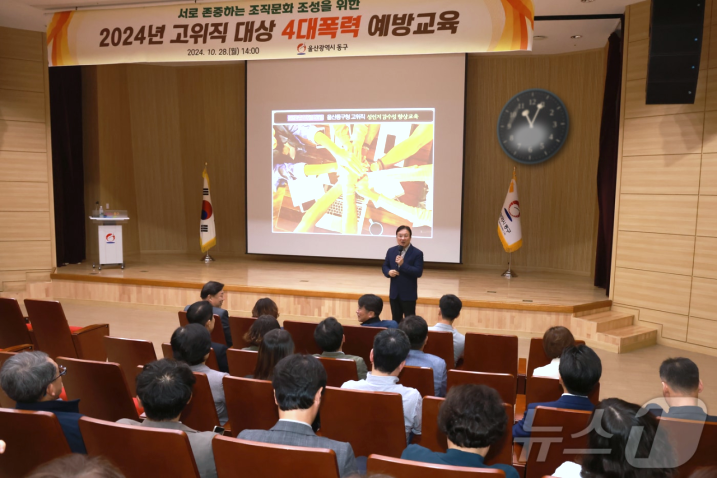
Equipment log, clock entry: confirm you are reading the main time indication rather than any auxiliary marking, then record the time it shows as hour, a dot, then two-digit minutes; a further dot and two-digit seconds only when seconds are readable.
11.04
